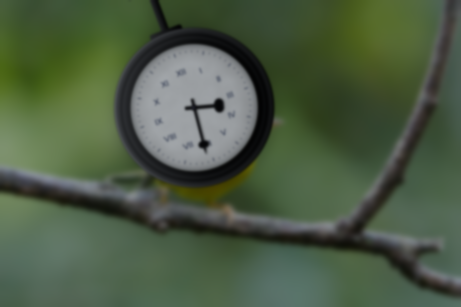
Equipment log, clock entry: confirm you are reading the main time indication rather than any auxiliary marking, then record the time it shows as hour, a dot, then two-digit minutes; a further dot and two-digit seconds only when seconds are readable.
3.31
